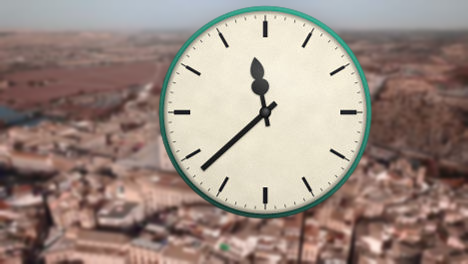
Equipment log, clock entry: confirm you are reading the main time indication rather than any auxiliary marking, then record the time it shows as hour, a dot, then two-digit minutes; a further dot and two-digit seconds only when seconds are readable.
11.38
